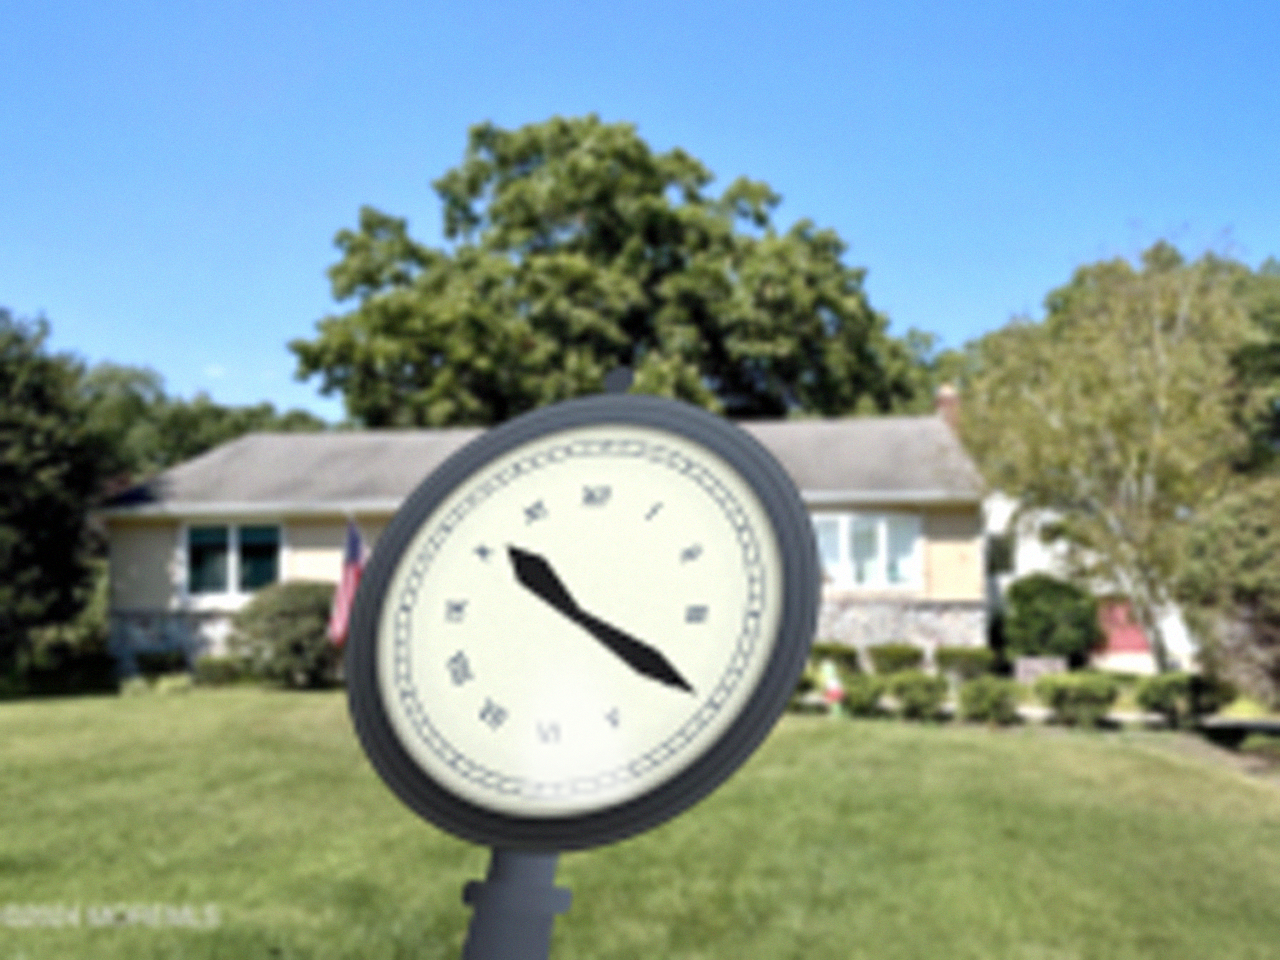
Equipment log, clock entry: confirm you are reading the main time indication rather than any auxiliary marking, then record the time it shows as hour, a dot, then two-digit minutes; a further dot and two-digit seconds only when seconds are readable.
10.20
